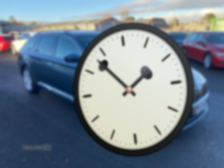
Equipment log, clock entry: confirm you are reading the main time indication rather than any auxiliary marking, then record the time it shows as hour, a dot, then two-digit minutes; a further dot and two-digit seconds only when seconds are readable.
1.53
